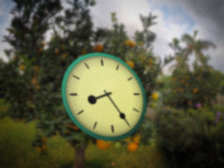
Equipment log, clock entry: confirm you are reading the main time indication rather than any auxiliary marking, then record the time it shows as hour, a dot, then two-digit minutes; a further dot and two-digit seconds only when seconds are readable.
8.25
